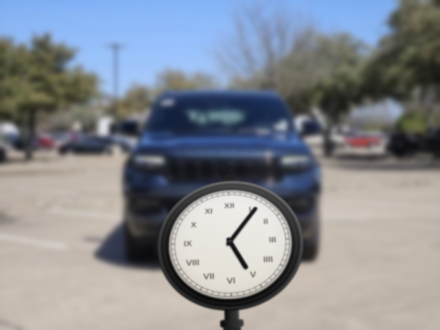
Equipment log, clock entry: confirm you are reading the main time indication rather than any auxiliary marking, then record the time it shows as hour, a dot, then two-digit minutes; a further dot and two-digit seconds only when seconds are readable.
5.06
